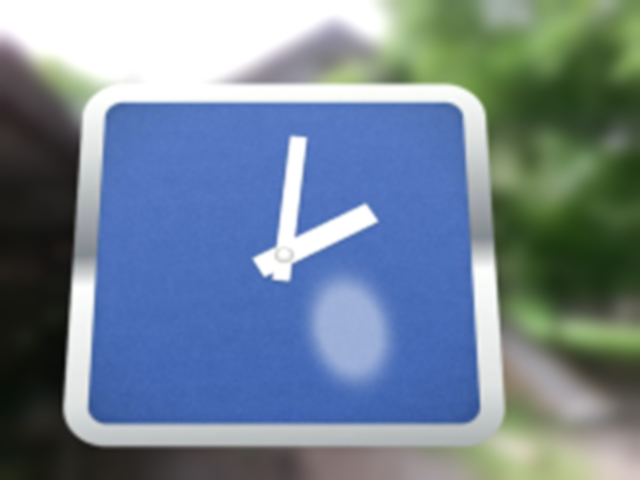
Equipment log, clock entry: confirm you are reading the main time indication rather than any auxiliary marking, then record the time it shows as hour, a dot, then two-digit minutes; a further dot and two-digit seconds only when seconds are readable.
2.01
